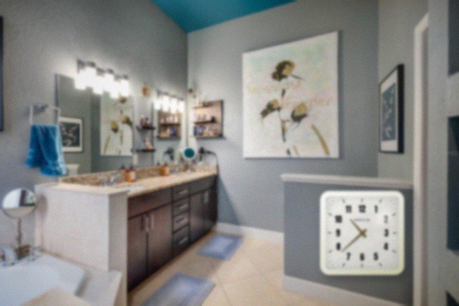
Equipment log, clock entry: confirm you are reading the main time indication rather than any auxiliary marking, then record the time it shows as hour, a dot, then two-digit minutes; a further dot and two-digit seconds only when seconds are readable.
10.38
